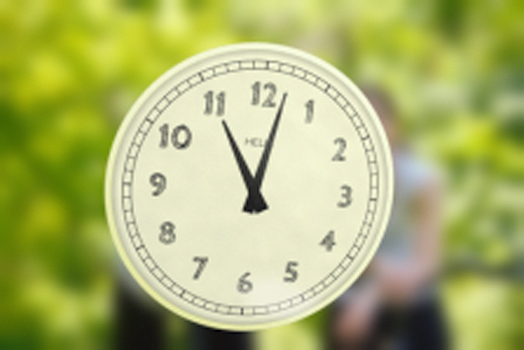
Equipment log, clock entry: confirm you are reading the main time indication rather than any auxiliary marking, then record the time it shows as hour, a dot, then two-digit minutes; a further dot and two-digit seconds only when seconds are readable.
11.02
